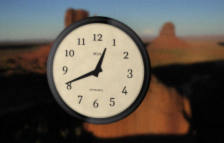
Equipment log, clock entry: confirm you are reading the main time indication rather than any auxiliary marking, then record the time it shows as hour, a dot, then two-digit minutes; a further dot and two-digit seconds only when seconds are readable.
12.41
